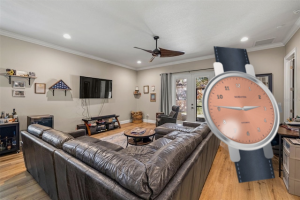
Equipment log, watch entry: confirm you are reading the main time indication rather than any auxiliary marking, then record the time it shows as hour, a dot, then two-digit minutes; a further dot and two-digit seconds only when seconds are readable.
2.46
